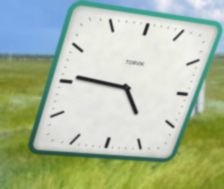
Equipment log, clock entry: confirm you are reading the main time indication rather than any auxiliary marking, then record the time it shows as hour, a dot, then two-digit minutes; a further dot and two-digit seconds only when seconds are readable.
4.46
